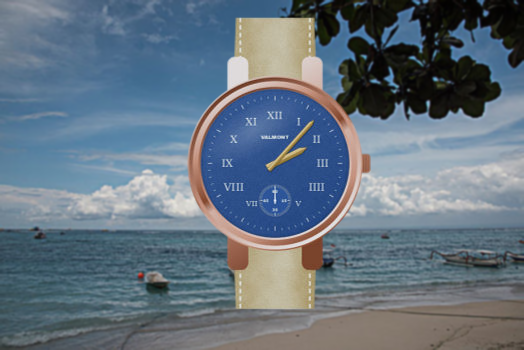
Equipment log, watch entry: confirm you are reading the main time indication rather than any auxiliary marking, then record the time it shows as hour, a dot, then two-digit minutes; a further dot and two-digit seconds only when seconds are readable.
2.07
